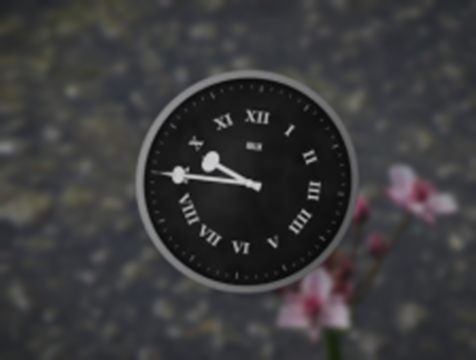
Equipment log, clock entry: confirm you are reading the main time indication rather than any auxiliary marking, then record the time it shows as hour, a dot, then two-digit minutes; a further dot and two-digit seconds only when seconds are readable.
9.45
